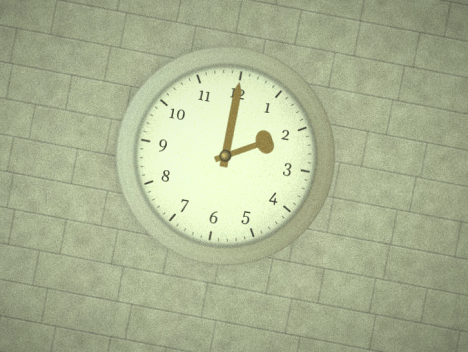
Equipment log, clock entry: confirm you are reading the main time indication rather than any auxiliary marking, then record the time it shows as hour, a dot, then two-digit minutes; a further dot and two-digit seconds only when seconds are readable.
2.00
